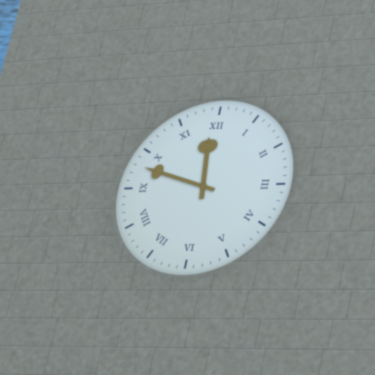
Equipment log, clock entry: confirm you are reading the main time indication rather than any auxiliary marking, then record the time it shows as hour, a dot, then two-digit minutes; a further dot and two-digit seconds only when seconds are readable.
11.48
